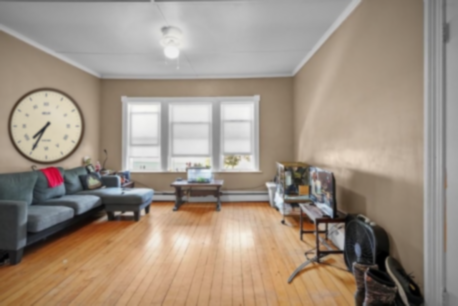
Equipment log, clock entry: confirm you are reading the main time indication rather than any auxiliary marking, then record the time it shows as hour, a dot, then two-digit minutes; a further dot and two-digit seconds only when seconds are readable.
7.35
